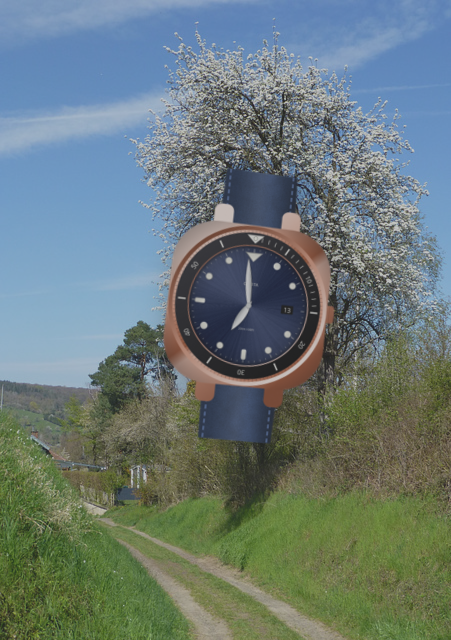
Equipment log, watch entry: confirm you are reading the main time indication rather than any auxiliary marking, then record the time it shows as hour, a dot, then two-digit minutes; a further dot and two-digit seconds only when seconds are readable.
6.59
